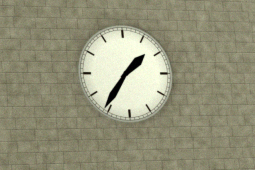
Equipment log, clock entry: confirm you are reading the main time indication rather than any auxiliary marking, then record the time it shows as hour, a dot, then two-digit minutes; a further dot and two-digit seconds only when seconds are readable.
1.36
